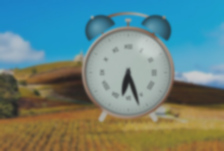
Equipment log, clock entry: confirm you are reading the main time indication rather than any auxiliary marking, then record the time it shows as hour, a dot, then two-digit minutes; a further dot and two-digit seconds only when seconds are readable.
6.27
